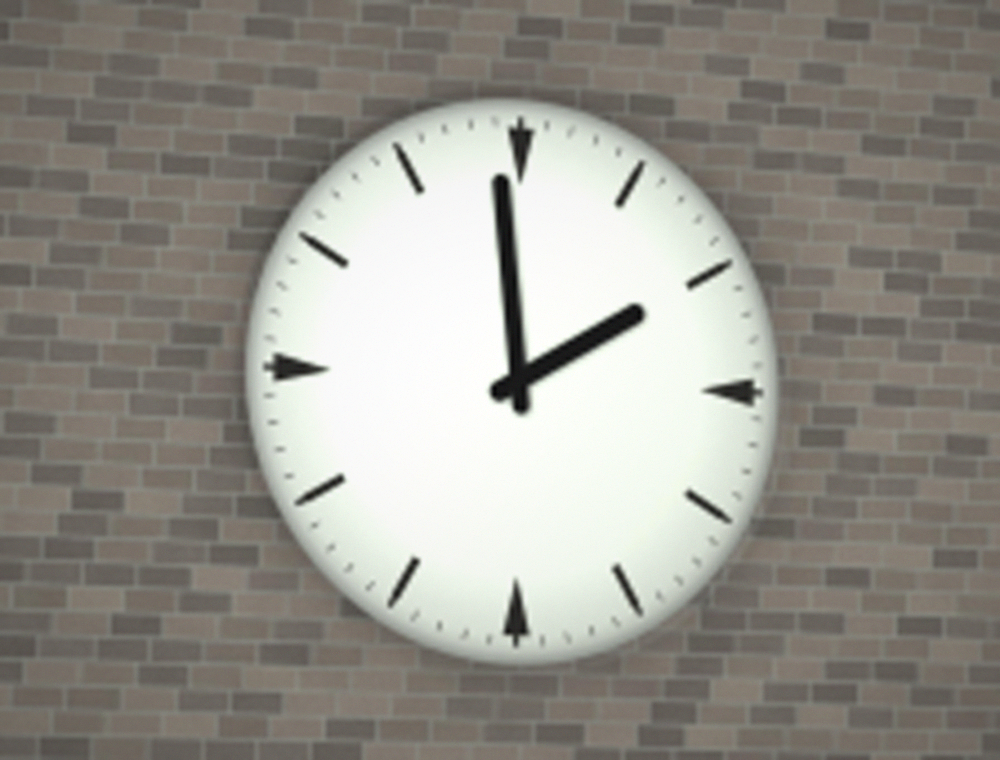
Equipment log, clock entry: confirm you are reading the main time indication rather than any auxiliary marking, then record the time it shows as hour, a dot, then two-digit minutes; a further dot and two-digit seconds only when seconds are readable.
1.59
